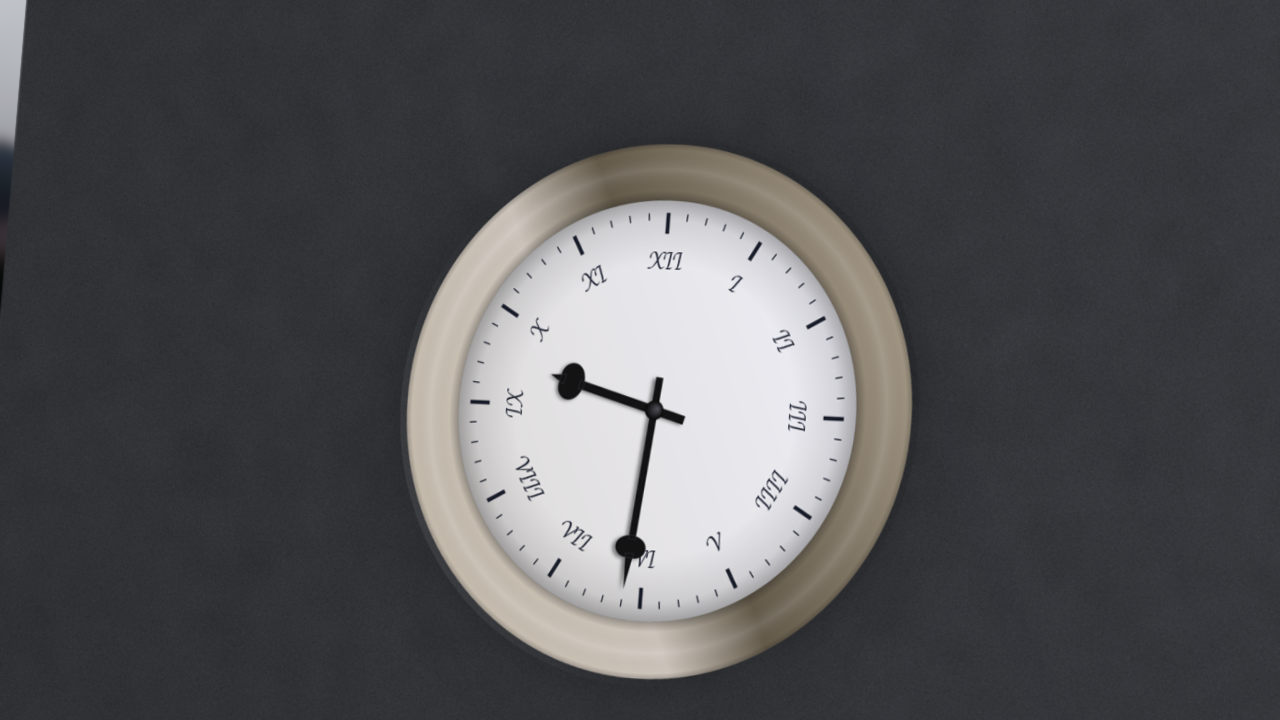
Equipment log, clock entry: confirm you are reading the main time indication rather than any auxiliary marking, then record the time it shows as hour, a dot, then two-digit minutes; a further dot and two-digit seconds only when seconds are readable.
9.31
